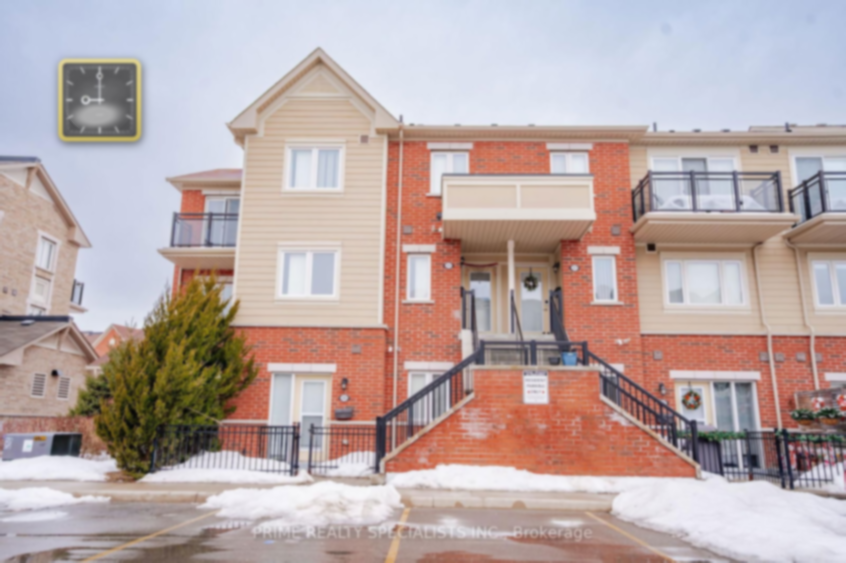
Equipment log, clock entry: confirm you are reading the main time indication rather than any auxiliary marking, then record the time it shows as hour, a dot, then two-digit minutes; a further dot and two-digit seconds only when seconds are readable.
9.00
